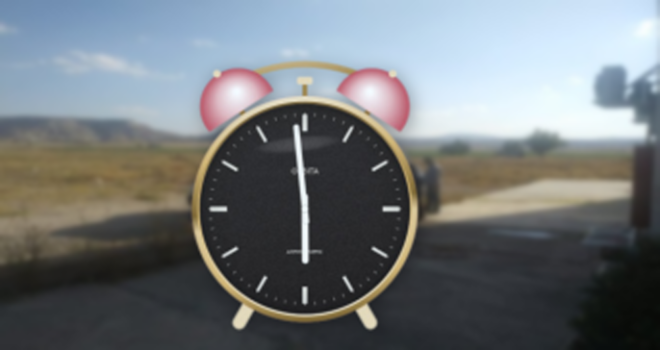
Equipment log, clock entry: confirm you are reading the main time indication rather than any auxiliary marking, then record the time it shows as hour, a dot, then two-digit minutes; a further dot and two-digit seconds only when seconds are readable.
5.59
